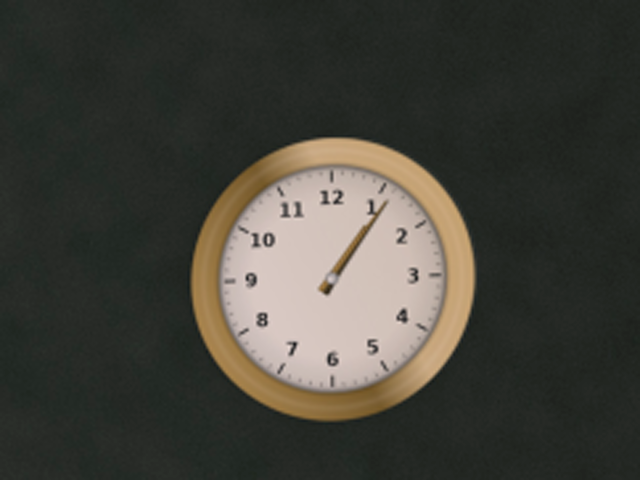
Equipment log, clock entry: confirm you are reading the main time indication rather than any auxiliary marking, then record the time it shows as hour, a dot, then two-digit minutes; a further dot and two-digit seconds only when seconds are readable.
1.06
